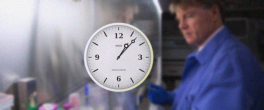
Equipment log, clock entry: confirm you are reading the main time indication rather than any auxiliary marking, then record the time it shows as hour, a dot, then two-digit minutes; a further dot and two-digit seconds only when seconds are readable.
1.07
